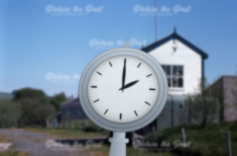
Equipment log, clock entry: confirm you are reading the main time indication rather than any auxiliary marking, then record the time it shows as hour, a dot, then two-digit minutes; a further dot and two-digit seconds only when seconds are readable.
2.00
